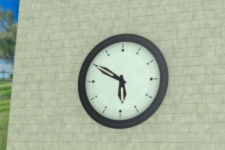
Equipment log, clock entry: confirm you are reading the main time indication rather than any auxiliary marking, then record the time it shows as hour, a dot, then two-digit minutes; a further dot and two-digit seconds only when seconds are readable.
5.50
